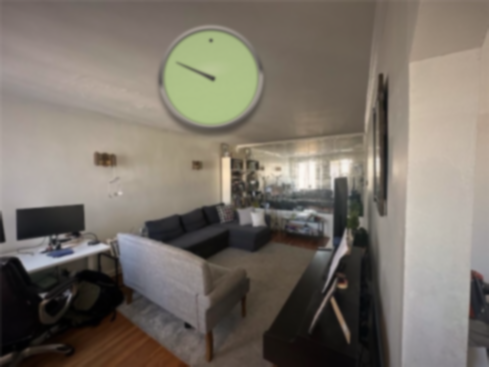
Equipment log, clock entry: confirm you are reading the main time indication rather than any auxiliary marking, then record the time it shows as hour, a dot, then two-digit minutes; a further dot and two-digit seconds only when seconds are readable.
9.49
